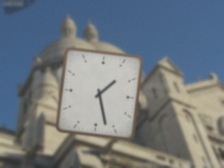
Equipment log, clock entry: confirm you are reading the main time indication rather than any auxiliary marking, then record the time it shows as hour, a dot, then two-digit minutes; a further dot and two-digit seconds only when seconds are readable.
1.27
